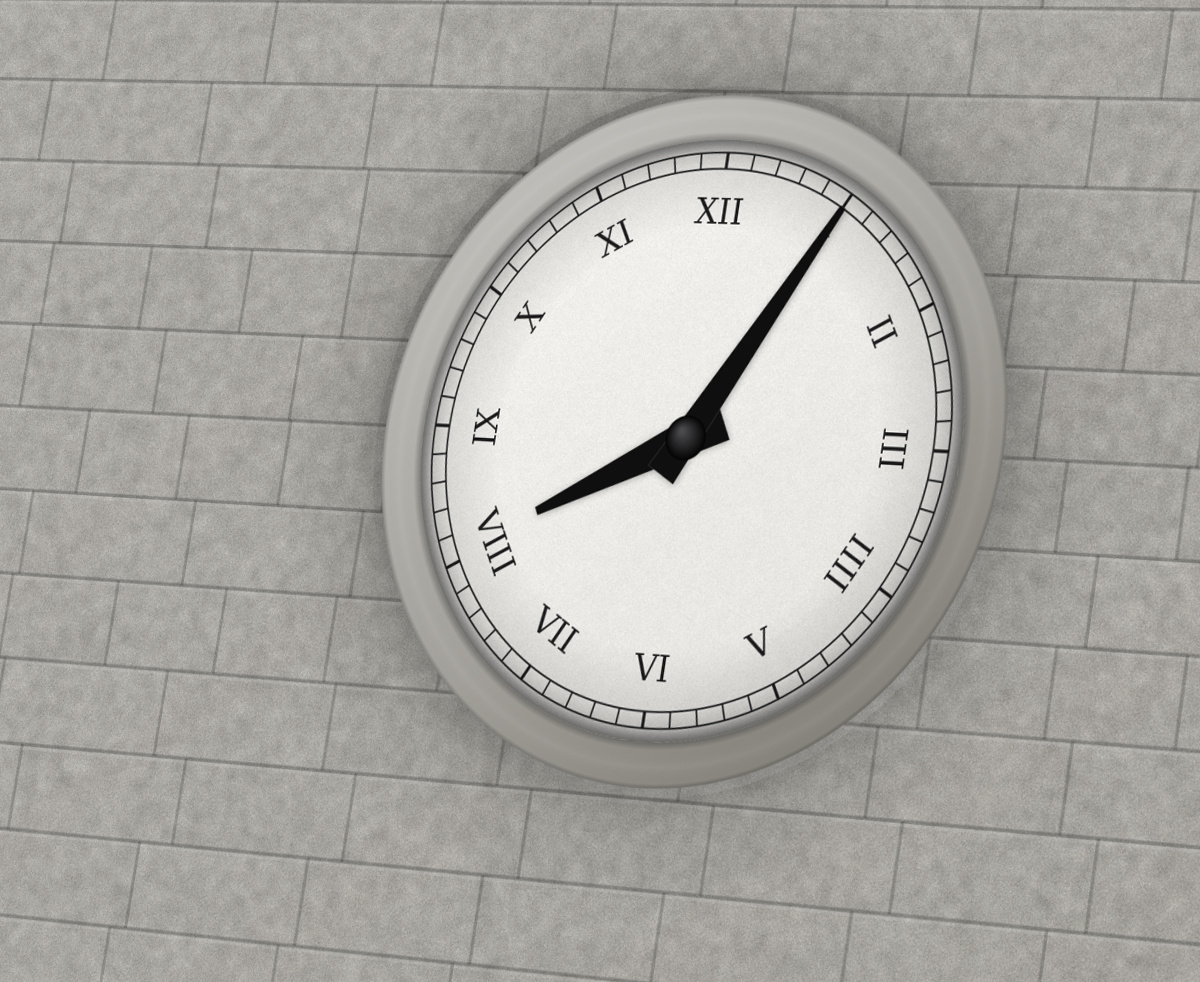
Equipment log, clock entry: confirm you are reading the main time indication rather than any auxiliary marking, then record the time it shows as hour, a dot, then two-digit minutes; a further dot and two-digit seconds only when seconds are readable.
8.05
